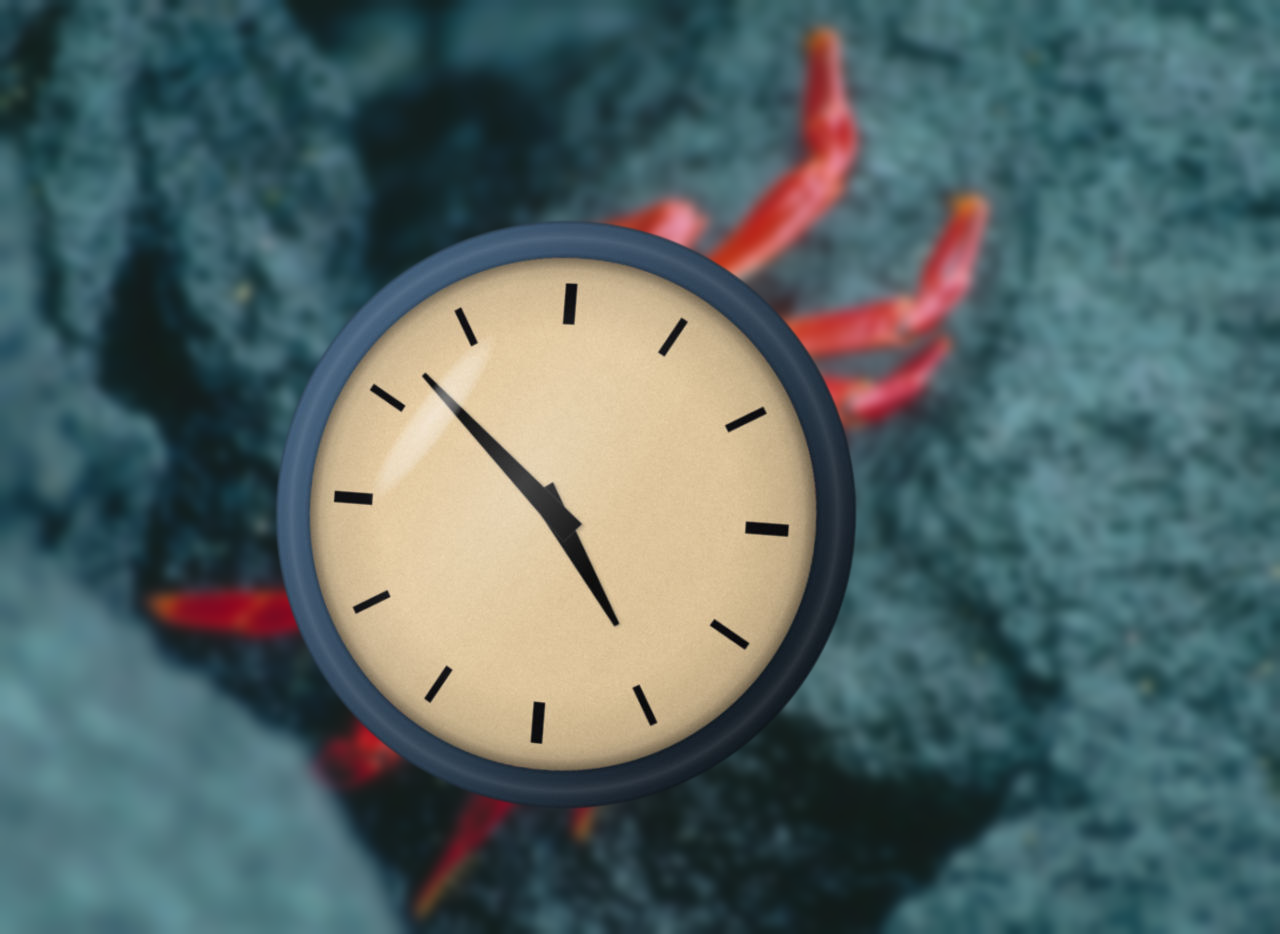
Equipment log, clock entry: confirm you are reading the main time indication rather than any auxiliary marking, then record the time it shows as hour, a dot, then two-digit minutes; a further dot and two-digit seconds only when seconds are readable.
4.52
